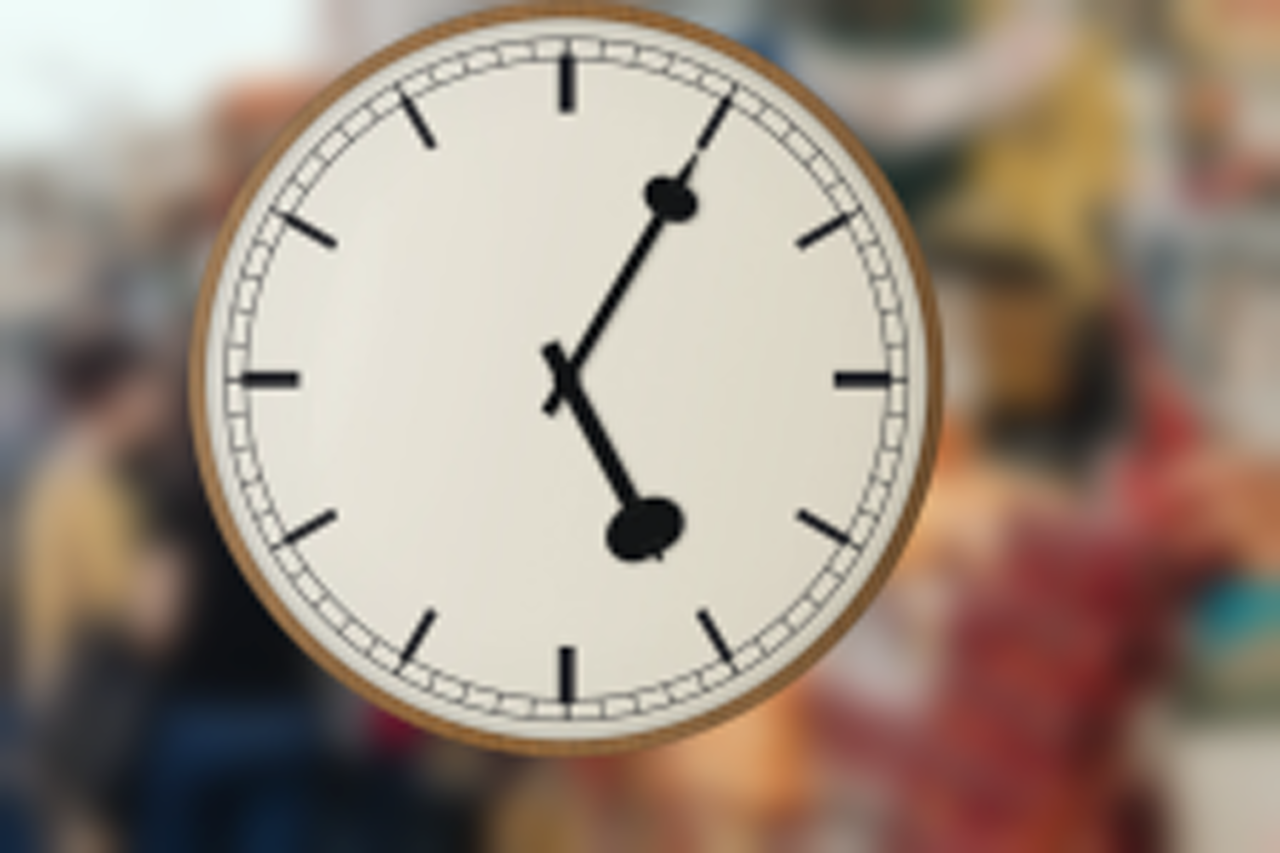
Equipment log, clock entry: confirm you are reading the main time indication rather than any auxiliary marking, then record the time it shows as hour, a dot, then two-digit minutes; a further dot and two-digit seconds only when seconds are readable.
5.05
